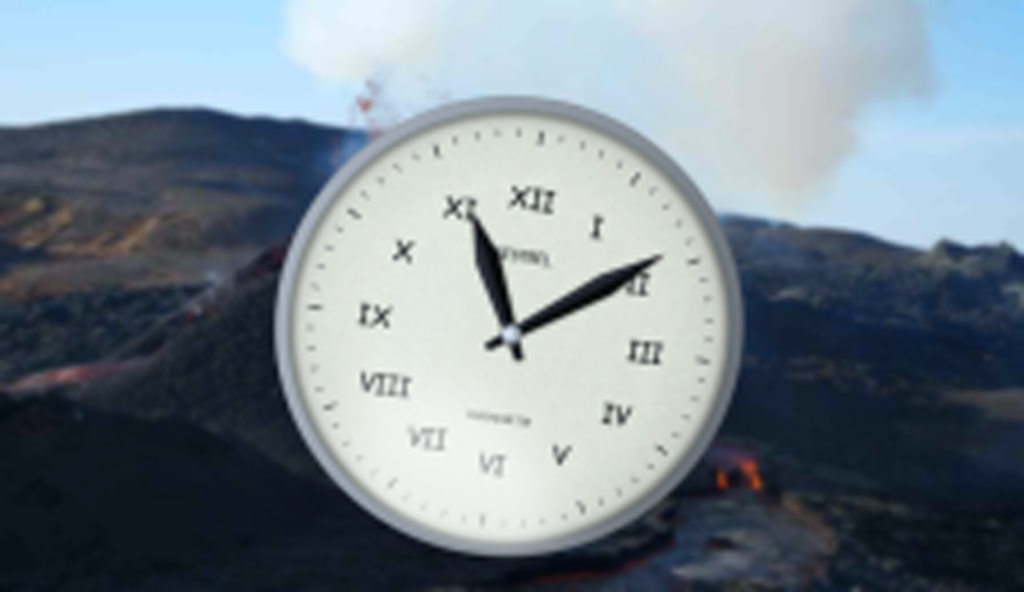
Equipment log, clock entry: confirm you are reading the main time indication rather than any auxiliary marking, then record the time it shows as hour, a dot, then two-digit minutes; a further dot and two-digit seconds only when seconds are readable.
11.09
